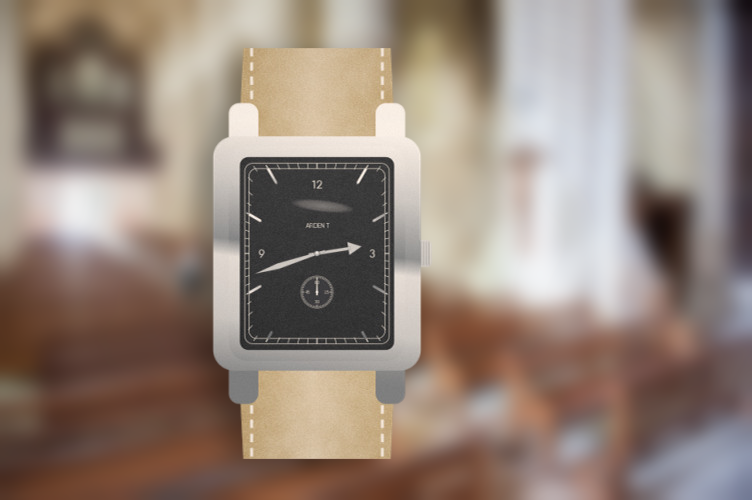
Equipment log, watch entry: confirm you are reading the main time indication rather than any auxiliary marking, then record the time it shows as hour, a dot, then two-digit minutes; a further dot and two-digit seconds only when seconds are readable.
2.42
